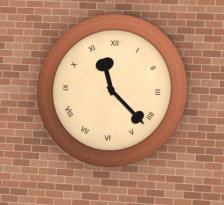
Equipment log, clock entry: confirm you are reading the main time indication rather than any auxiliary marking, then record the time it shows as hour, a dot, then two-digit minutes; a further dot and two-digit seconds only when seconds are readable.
11.22
